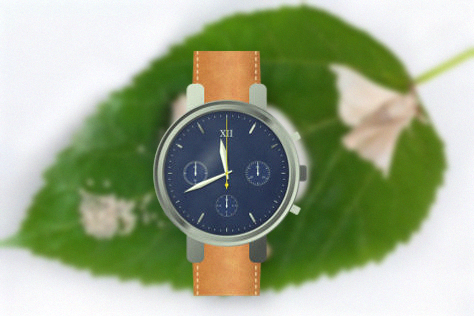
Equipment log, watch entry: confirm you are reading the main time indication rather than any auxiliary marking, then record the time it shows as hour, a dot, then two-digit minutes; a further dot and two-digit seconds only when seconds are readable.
11.41
